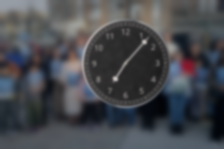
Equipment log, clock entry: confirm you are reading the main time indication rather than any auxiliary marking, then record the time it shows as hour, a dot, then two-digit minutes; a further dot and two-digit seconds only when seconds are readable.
7.07
